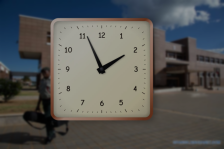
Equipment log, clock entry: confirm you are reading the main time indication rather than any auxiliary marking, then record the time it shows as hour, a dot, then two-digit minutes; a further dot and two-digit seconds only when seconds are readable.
1.56
